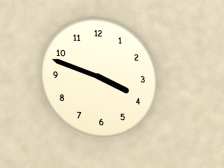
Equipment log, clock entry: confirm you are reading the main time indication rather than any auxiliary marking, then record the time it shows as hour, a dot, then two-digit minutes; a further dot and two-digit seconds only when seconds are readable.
3.48
